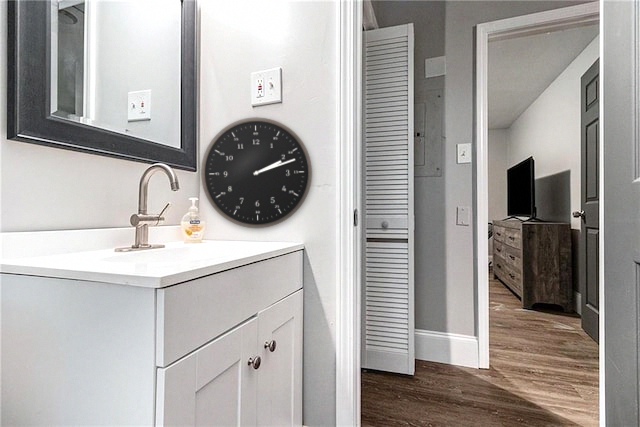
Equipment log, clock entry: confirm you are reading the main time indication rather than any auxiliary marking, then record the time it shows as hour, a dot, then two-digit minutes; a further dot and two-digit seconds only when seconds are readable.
2.12
